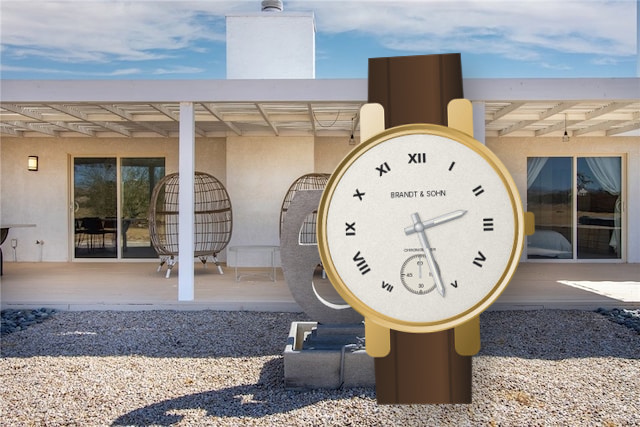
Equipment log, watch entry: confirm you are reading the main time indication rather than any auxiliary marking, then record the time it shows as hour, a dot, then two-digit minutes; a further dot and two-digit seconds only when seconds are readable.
2.27
